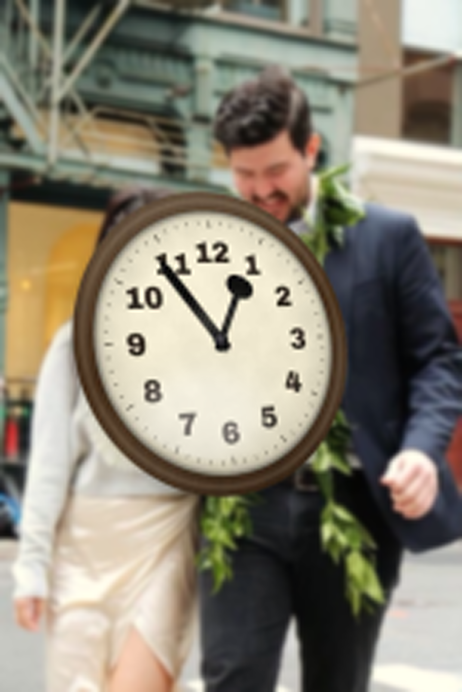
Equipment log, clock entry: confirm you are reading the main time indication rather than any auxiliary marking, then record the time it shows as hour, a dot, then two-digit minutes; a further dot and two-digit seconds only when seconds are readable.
12.54
